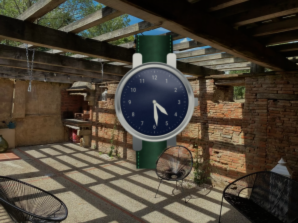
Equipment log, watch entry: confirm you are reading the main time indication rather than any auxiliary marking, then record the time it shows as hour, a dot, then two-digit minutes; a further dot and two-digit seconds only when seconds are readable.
4.29
